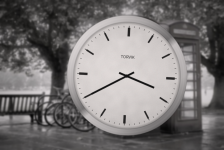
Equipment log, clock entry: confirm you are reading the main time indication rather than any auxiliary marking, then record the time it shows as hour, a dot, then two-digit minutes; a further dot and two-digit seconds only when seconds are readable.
3.40
